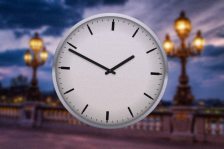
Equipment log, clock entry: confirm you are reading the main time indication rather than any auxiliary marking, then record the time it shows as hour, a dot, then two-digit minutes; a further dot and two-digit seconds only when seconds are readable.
1.49
